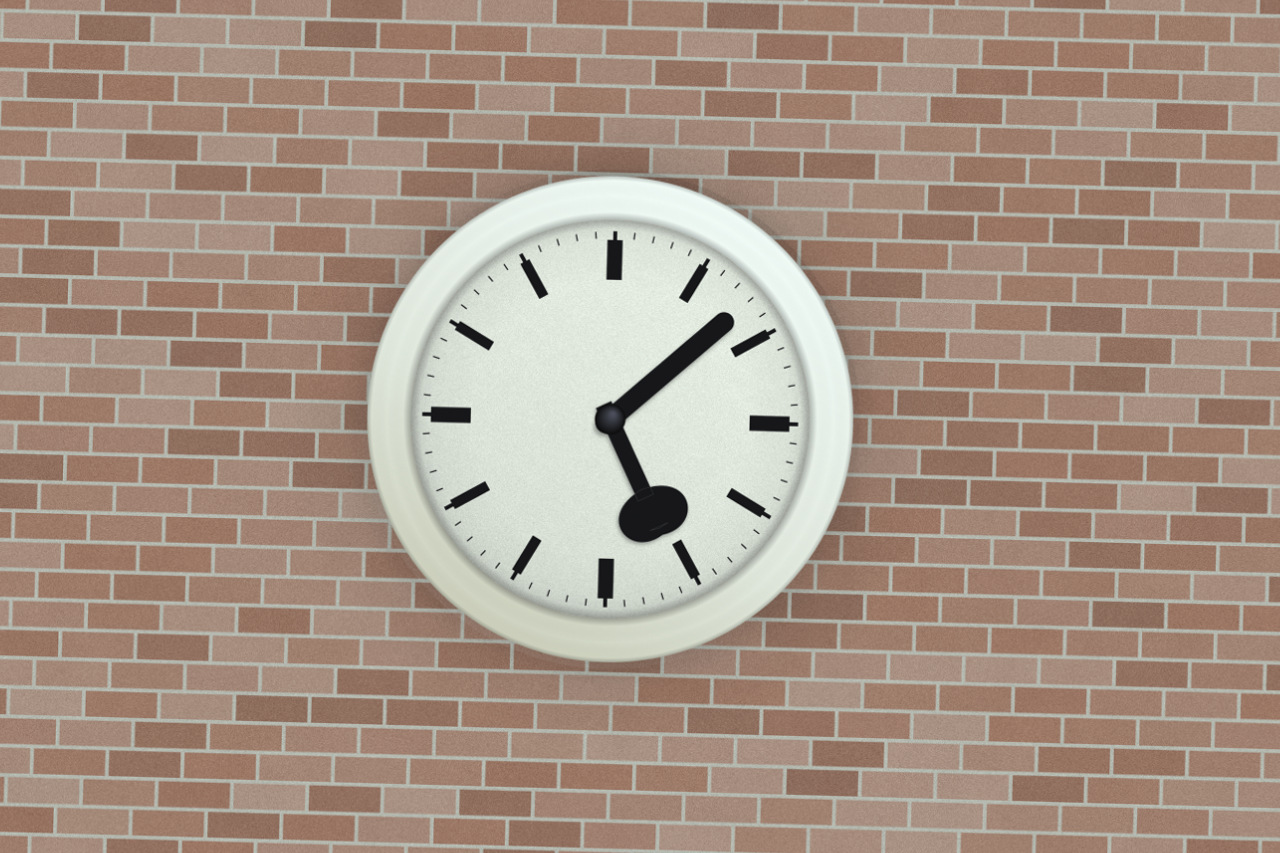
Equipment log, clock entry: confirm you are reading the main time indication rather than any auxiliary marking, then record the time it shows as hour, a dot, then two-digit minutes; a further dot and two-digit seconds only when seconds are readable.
5.08
